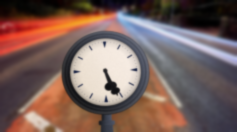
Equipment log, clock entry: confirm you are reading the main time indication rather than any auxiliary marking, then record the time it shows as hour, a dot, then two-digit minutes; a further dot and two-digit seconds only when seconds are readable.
5.26
